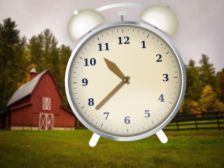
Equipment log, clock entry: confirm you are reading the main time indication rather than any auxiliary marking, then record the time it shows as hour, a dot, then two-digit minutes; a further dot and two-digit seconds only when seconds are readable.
10.38
